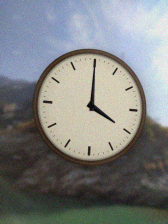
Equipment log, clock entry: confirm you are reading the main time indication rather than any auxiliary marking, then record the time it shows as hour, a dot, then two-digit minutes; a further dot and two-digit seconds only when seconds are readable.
4.00
